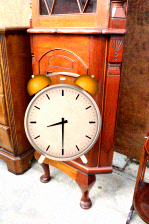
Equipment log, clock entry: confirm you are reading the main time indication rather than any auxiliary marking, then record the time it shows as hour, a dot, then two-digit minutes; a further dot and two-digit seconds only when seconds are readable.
8.30
